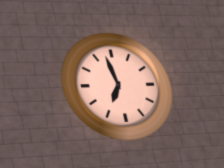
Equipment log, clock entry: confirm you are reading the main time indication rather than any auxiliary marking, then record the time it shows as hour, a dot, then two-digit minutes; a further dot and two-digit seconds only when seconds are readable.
6.58
